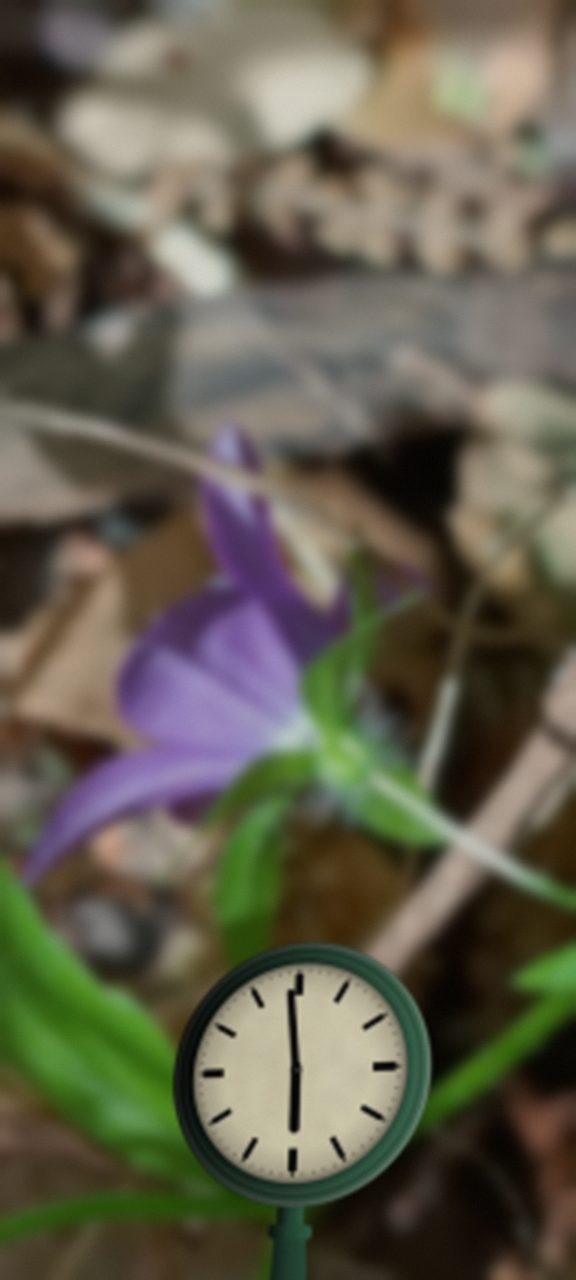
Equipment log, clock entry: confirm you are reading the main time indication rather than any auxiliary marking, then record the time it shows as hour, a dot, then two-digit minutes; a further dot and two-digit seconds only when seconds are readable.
5.59
